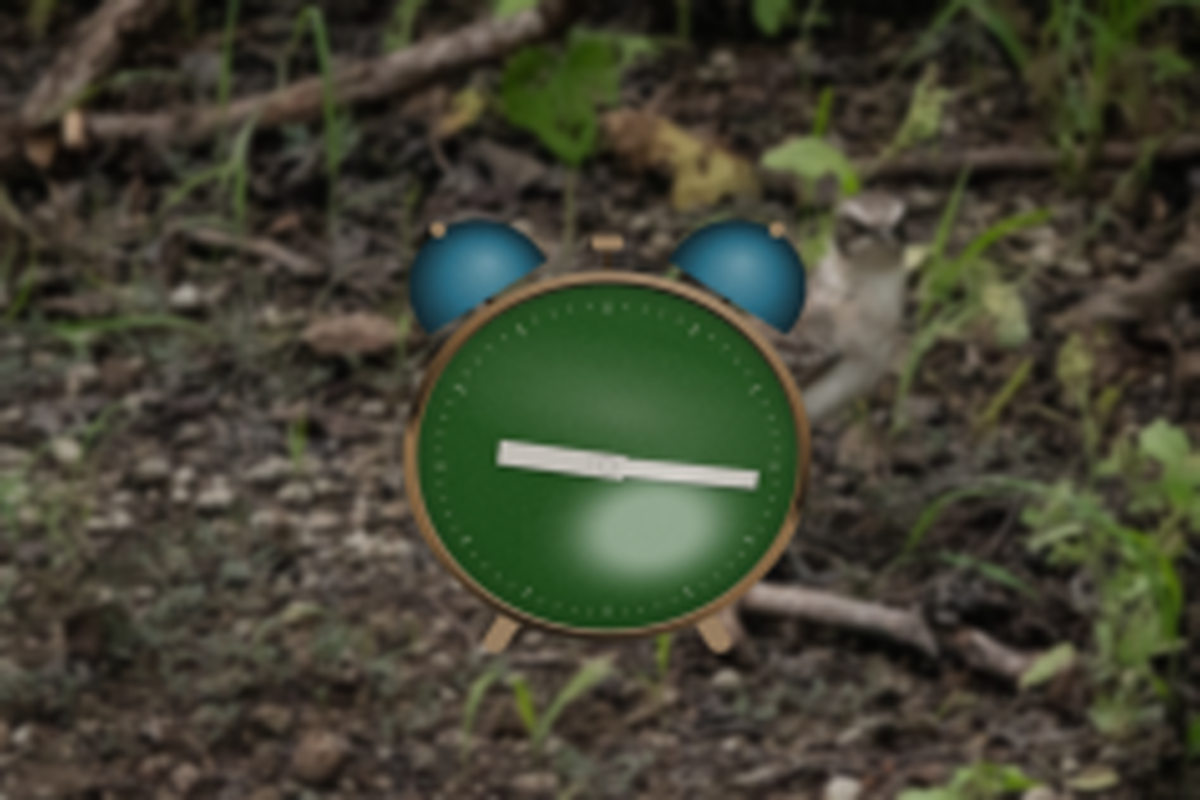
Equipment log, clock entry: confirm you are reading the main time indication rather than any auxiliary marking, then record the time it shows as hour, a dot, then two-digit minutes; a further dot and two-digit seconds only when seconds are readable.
9.16
